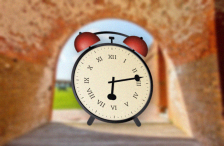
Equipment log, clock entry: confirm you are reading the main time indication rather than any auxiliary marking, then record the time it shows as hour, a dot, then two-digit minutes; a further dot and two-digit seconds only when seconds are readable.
6.13
